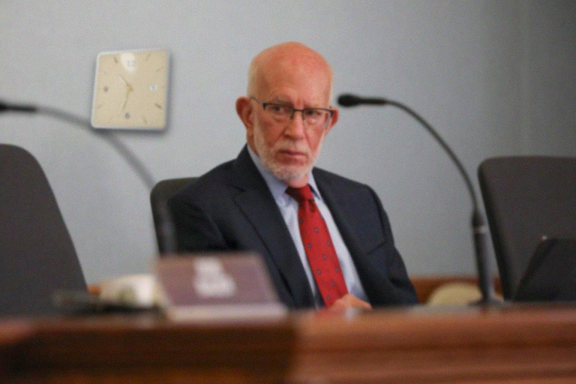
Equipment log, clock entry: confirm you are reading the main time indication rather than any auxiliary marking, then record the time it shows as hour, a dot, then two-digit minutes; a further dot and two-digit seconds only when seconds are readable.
10.33
